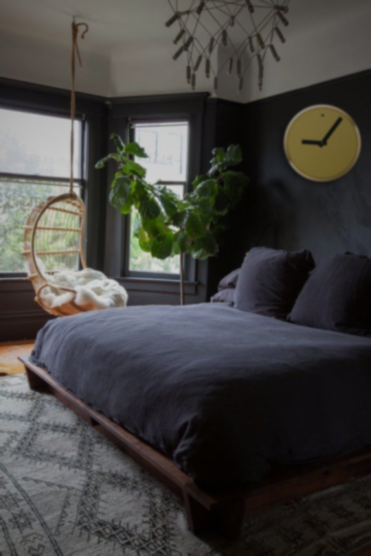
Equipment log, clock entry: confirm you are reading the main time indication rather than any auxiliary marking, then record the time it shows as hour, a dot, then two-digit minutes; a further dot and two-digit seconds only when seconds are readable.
9.06
